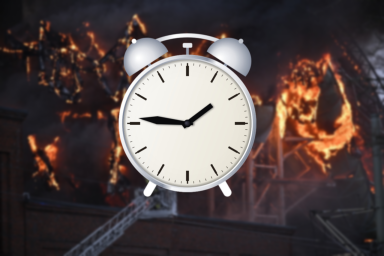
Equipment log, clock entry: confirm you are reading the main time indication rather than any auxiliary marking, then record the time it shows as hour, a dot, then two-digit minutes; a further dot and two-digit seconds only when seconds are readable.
1.46
